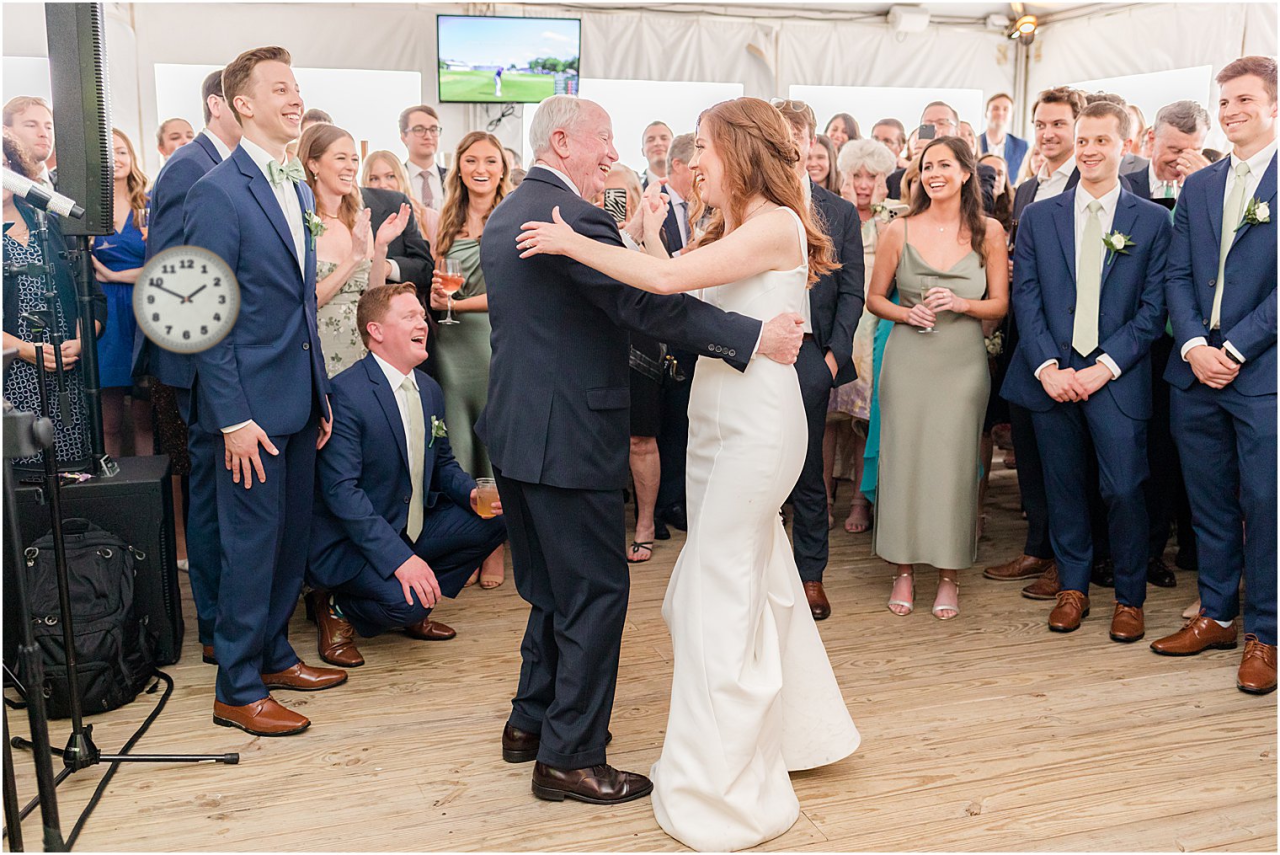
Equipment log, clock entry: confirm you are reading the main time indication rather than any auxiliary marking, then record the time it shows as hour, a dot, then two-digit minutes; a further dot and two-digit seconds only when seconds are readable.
1.49
